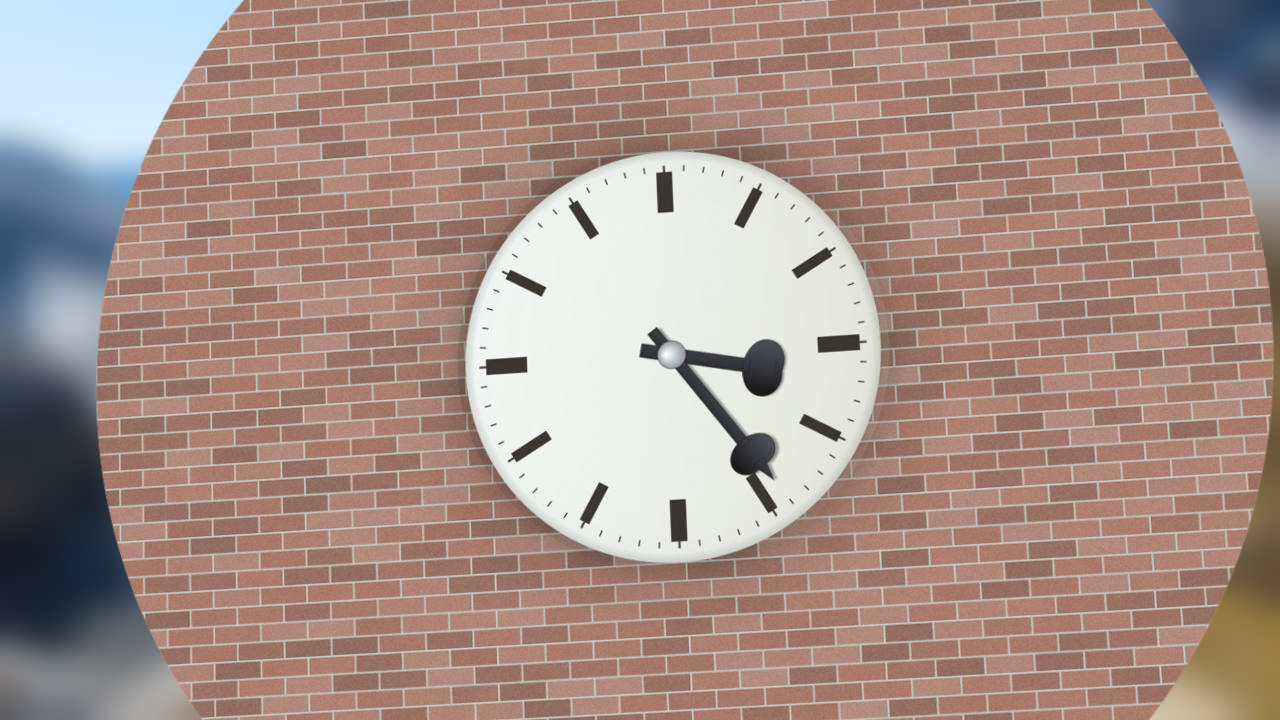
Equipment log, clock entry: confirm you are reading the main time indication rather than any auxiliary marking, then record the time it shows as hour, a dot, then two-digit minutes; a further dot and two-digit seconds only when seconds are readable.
3.24
